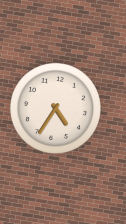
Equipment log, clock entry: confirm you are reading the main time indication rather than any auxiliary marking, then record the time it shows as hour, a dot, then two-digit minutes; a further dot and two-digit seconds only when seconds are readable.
4.34
